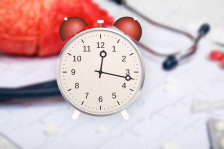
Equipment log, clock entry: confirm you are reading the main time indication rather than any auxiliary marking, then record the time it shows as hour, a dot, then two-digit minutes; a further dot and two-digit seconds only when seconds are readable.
12.17
